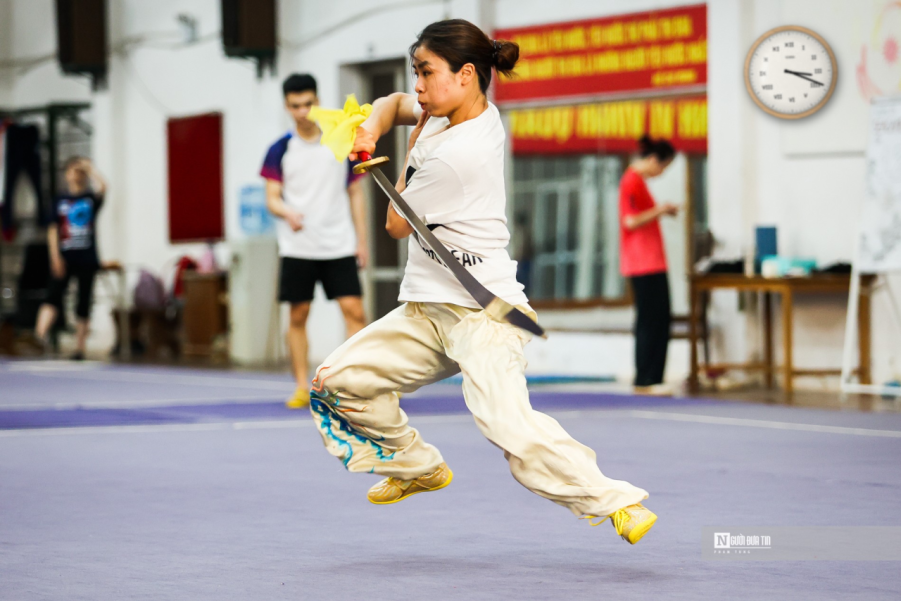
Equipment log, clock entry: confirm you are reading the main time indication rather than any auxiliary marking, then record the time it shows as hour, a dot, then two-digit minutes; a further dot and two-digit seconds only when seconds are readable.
3.19
